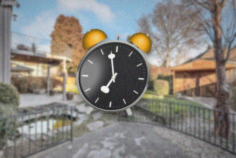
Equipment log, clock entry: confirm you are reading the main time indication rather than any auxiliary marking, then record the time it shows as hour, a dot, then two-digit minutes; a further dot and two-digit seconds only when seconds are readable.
6.58
